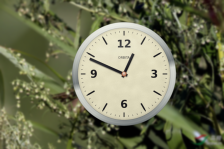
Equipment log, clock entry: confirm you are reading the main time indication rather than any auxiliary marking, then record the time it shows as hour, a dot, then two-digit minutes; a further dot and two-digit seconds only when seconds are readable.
12.49
